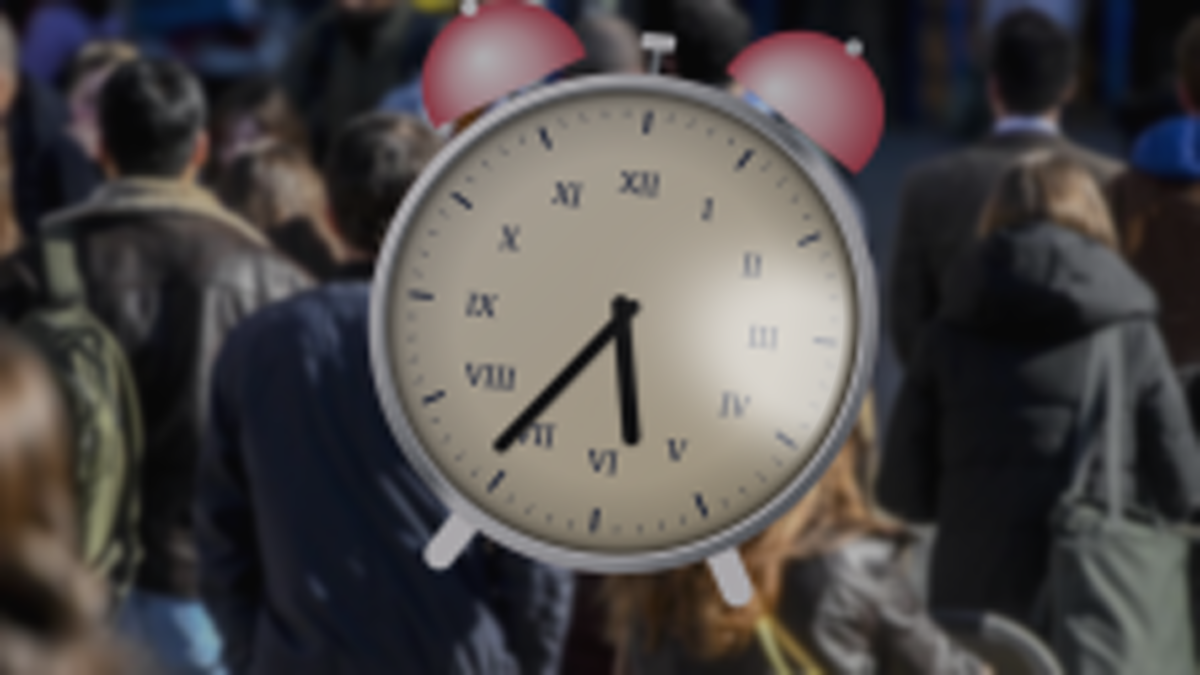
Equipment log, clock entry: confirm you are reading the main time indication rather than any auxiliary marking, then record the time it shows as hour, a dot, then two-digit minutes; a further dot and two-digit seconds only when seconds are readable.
5.36
